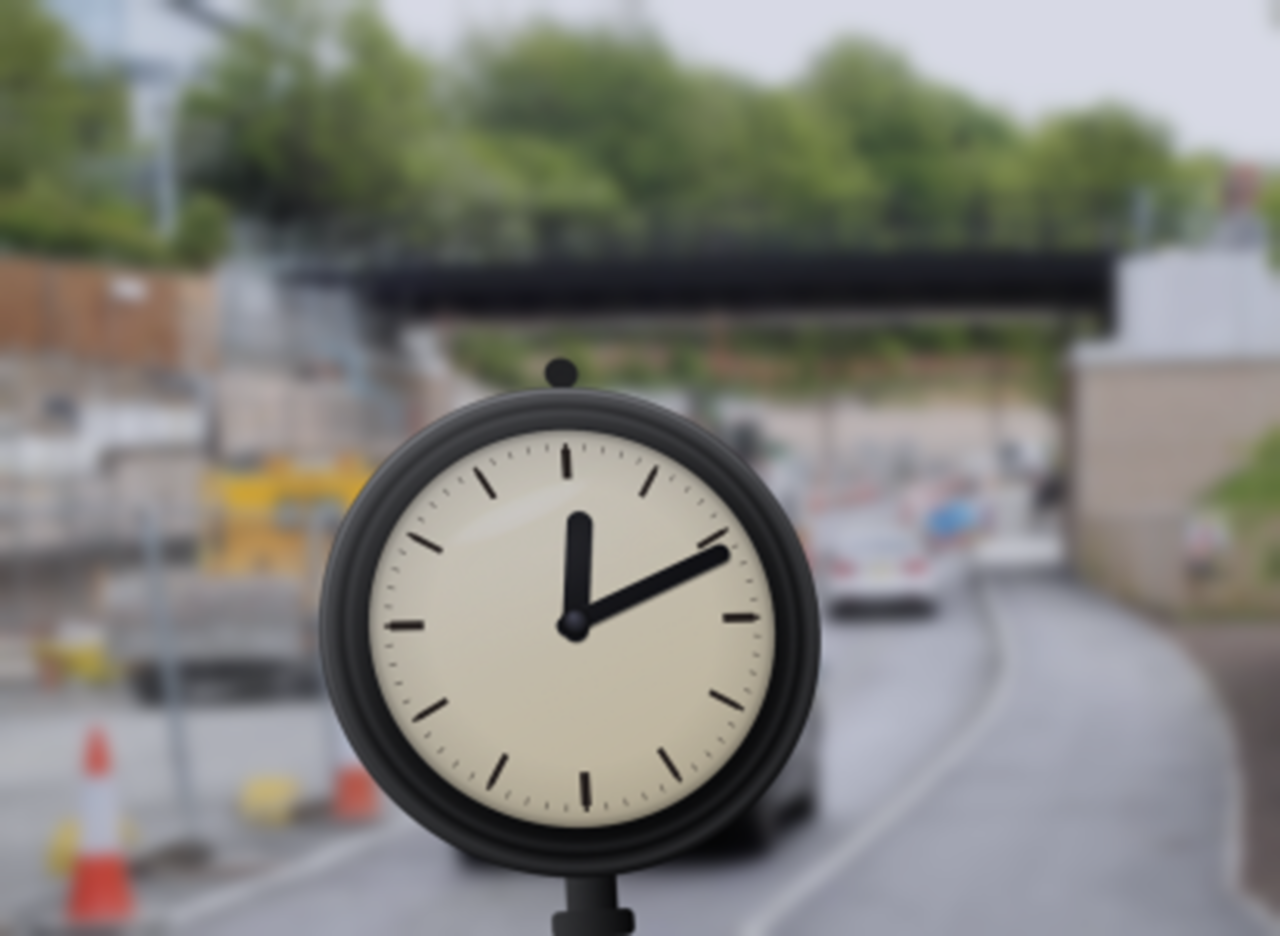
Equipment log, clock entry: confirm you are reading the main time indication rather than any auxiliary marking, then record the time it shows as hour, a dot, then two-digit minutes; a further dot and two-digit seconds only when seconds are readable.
12.11
